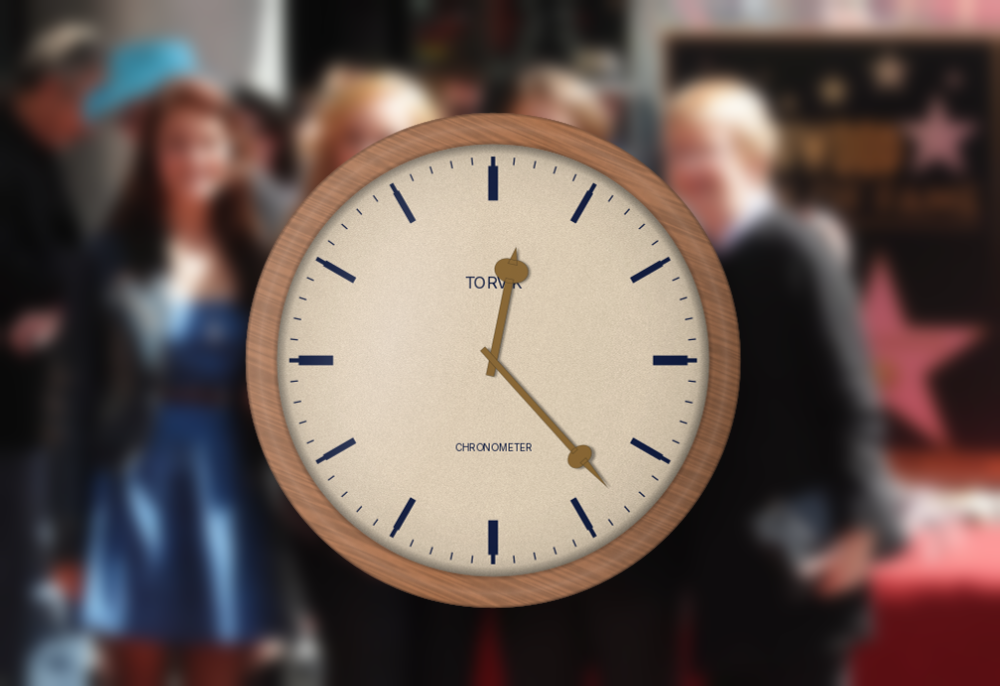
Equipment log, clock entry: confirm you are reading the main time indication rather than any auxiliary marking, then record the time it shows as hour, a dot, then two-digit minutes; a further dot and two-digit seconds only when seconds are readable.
12.23
